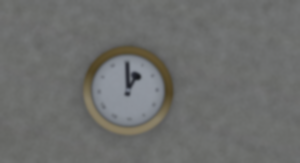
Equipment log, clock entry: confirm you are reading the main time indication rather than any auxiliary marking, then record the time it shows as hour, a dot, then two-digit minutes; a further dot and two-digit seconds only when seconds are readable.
1.00
